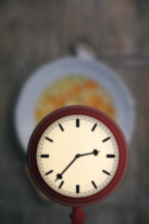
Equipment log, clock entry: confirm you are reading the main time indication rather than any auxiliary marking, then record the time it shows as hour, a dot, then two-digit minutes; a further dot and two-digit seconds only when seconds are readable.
2.37
